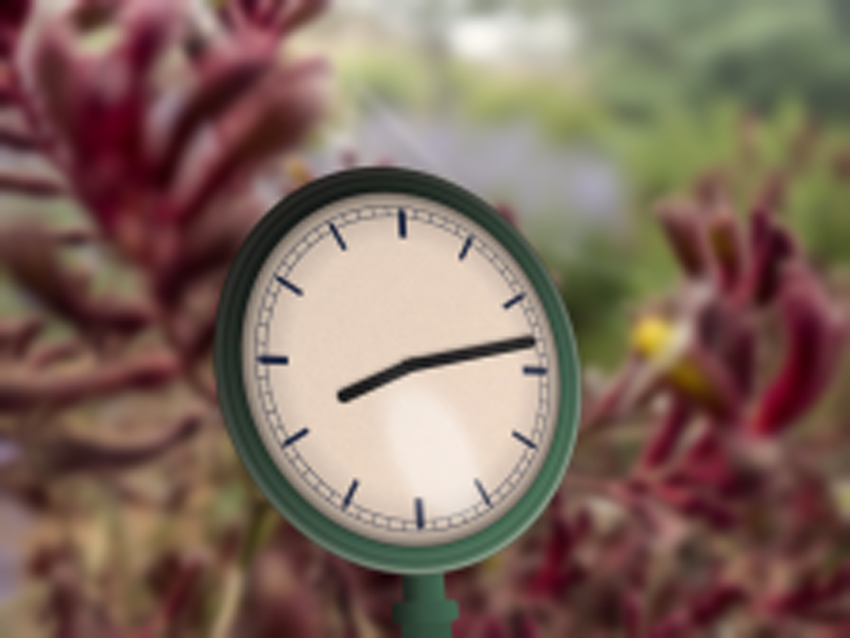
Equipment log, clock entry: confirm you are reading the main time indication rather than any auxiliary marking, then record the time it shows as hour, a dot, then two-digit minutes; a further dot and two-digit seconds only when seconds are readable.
8.13
